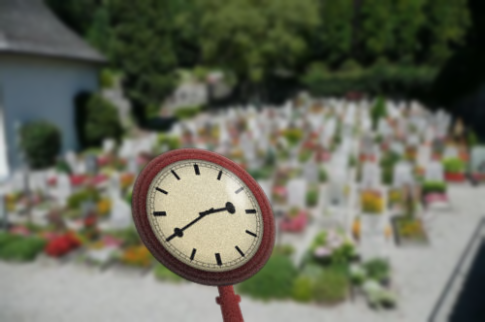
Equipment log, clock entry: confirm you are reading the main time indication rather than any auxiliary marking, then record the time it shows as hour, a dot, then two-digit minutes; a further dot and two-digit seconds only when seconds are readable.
2.40
